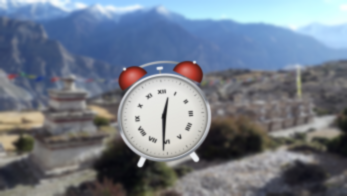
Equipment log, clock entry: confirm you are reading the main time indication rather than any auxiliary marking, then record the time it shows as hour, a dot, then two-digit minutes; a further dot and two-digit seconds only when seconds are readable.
12.31
